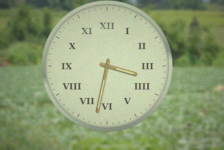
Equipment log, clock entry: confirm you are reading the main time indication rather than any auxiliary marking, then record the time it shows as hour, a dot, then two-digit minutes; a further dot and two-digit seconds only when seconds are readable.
3.32
